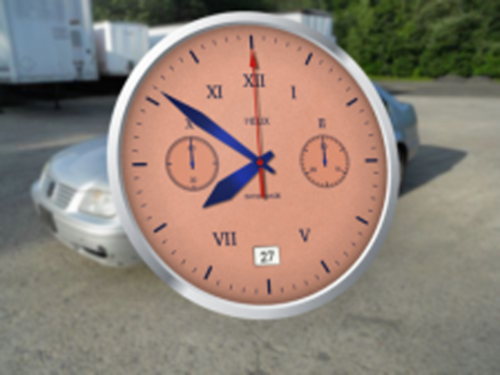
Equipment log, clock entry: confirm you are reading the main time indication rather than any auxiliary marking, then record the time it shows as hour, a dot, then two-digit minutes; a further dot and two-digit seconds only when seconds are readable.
7.51
